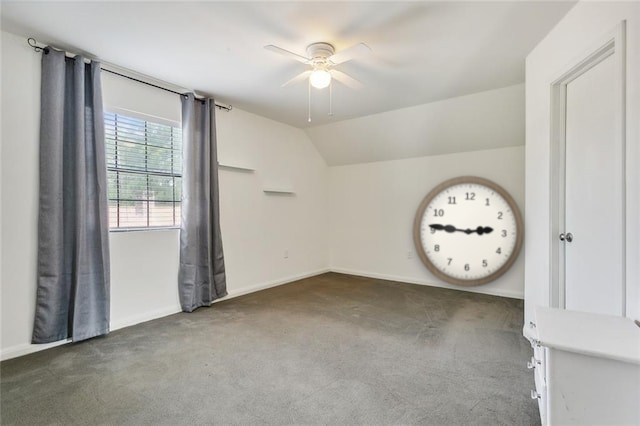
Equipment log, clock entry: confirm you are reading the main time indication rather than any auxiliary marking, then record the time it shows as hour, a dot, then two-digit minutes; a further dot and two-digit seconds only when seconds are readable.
2.46
